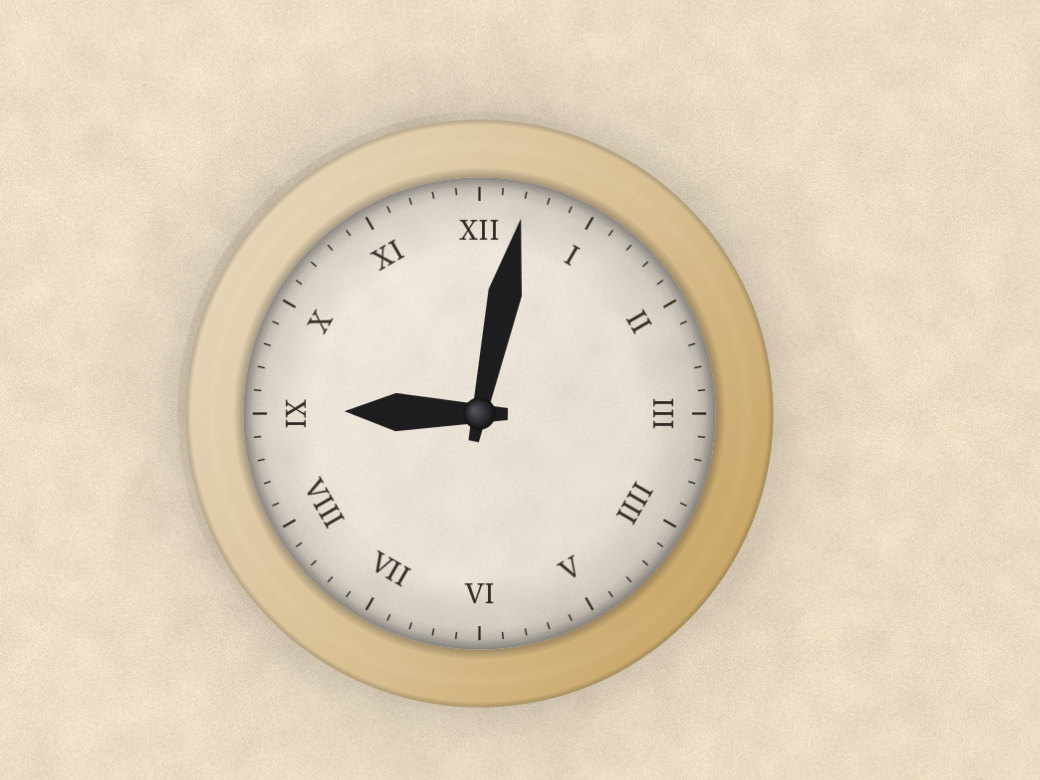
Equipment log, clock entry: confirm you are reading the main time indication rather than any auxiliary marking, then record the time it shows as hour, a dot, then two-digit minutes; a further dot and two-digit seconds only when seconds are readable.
9.02
